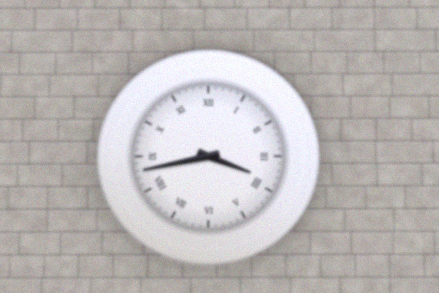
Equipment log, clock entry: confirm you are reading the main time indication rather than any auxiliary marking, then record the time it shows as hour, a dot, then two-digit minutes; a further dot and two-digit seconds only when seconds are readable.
3.43
